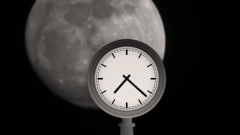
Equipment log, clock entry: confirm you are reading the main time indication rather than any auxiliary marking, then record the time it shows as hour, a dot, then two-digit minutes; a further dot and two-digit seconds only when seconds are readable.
7.22
